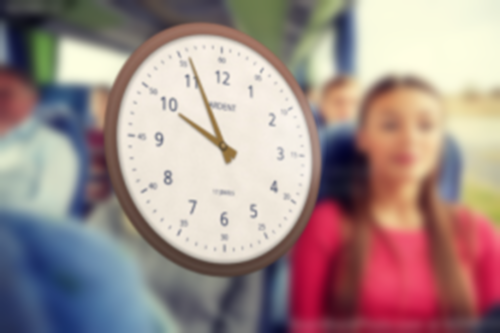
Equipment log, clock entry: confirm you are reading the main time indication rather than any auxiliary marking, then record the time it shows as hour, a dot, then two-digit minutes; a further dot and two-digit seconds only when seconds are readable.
9.56
